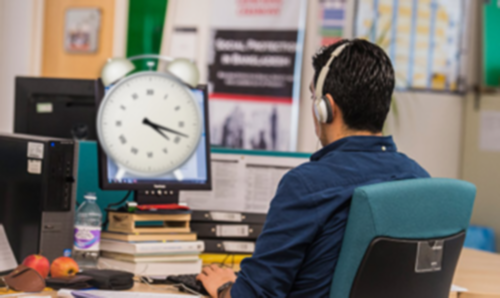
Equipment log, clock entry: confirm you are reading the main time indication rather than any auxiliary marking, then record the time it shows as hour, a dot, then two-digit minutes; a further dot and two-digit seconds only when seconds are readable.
4.18
